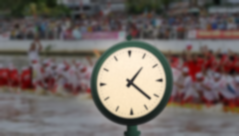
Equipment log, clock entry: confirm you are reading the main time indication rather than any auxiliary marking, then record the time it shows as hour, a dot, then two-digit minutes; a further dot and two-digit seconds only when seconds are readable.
1.22
